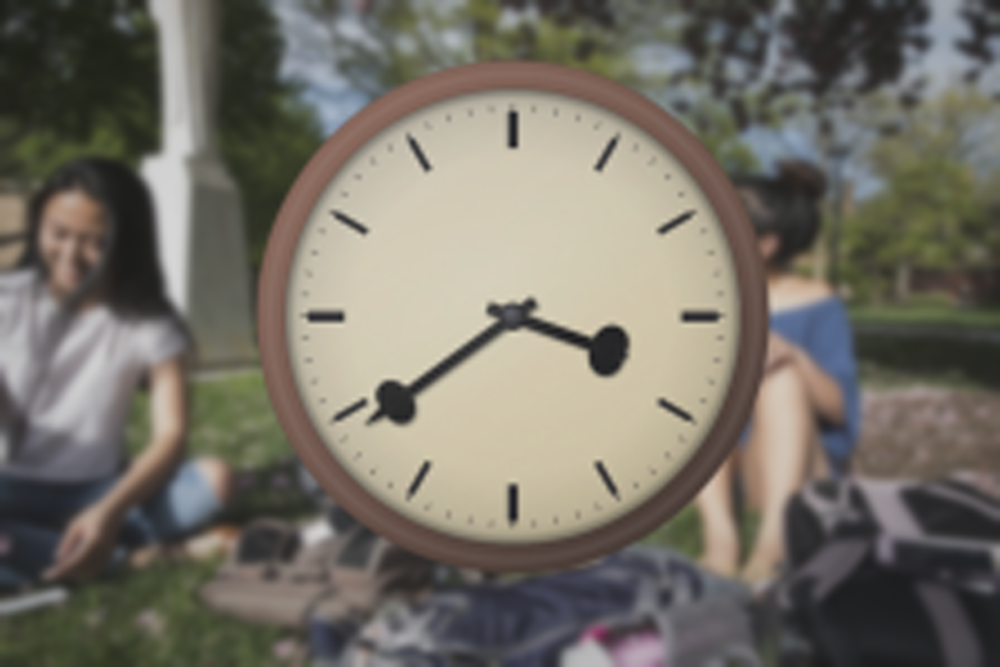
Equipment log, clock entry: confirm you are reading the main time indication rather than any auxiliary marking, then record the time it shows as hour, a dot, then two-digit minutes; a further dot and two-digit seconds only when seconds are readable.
3.39
